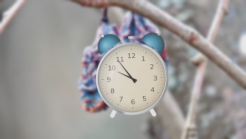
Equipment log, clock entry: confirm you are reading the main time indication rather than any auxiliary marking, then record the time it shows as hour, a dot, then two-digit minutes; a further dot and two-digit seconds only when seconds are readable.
9.54
